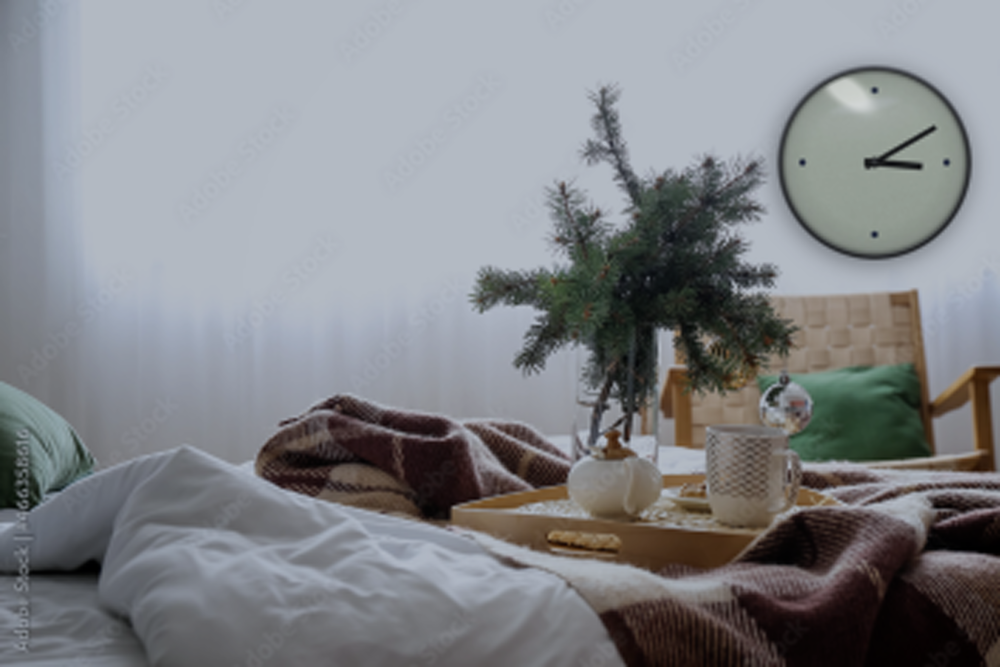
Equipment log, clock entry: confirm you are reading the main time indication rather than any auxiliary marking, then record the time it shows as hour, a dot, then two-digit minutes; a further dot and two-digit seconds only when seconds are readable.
3.10
